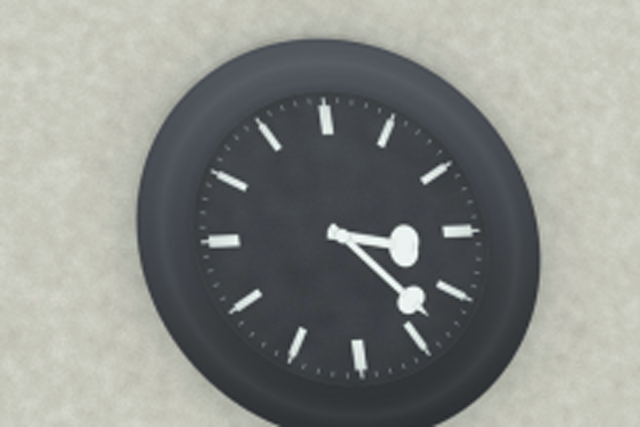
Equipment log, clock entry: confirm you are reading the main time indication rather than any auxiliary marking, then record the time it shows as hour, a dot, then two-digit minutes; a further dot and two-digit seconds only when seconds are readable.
3.23
